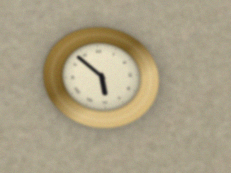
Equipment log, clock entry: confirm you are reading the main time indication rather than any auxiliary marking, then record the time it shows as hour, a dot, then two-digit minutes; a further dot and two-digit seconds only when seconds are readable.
5.53
